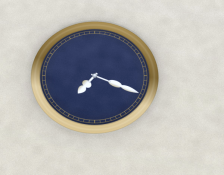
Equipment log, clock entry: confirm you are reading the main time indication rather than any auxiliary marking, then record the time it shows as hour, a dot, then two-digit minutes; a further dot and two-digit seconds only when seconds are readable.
7.19
